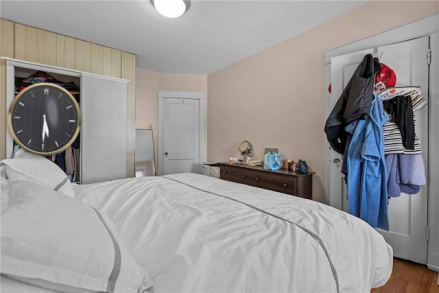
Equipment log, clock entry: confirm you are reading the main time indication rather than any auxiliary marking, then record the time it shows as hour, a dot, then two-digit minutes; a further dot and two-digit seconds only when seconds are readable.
5.30
